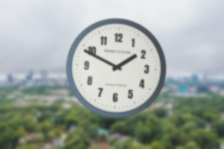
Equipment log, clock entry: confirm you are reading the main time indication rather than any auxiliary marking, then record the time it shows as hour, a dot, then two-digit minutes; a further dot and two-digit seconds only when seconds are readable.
1.49
